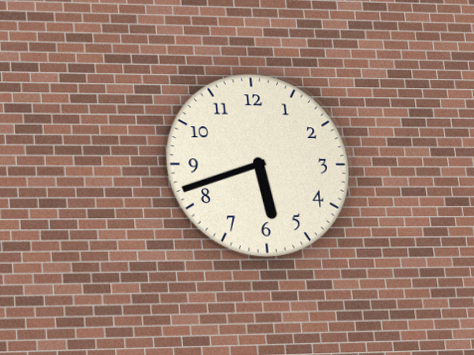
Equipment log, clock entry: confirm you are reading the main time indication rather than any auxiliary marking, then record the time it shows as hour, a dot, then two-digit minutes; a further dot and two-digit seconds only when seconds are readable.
5.42
